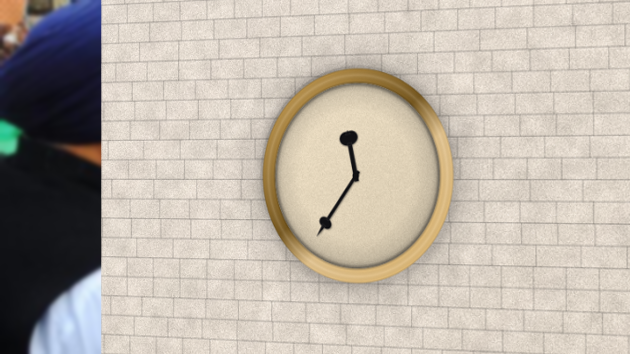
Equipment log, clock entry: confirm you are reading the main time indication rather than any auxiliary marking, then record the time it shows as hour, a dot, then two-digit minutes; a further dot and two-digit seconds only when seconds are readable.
11.36
